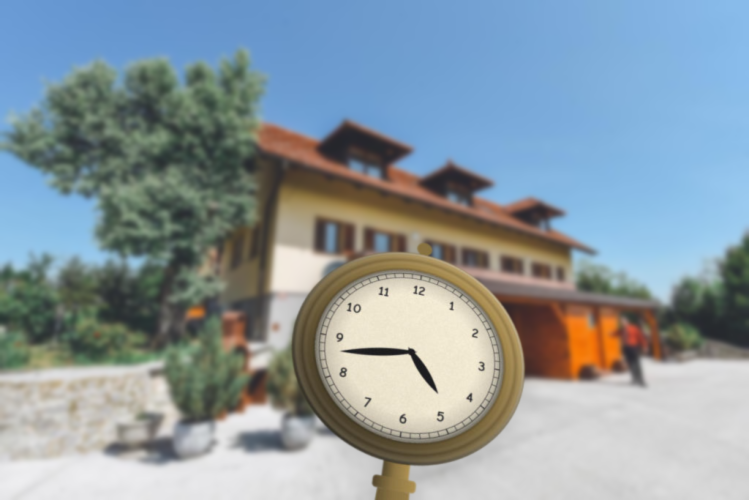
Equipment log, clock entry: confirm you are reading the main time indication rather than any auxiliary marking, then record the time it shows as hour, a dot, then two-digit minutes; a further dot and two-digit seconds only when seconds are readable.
4.43
